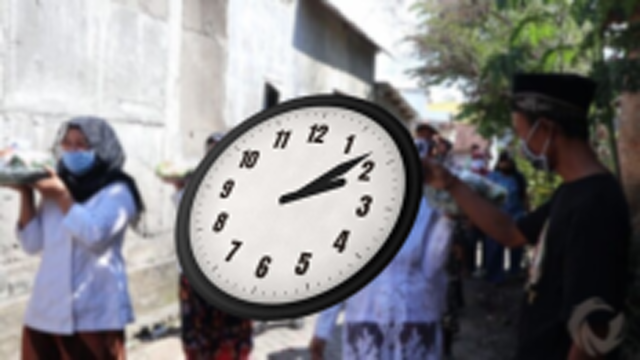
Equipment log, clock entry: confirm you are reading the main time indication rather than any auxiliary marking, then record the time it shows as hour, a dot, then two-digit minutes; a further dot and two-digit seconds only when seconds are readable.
2.08
